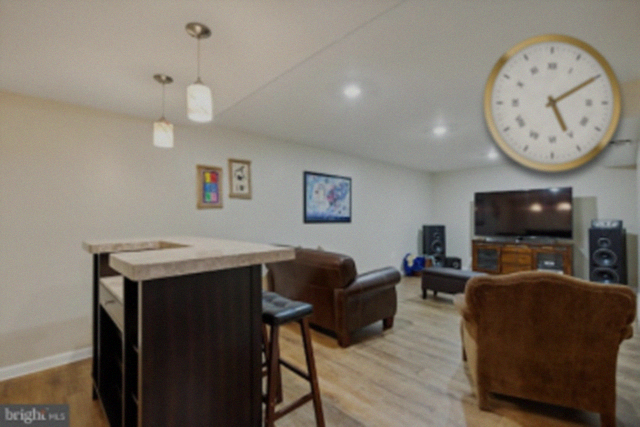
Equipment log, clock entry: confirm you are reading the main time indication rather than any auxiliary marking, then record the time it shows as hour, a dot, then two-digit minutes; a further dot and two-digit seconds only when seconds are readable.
5.10
